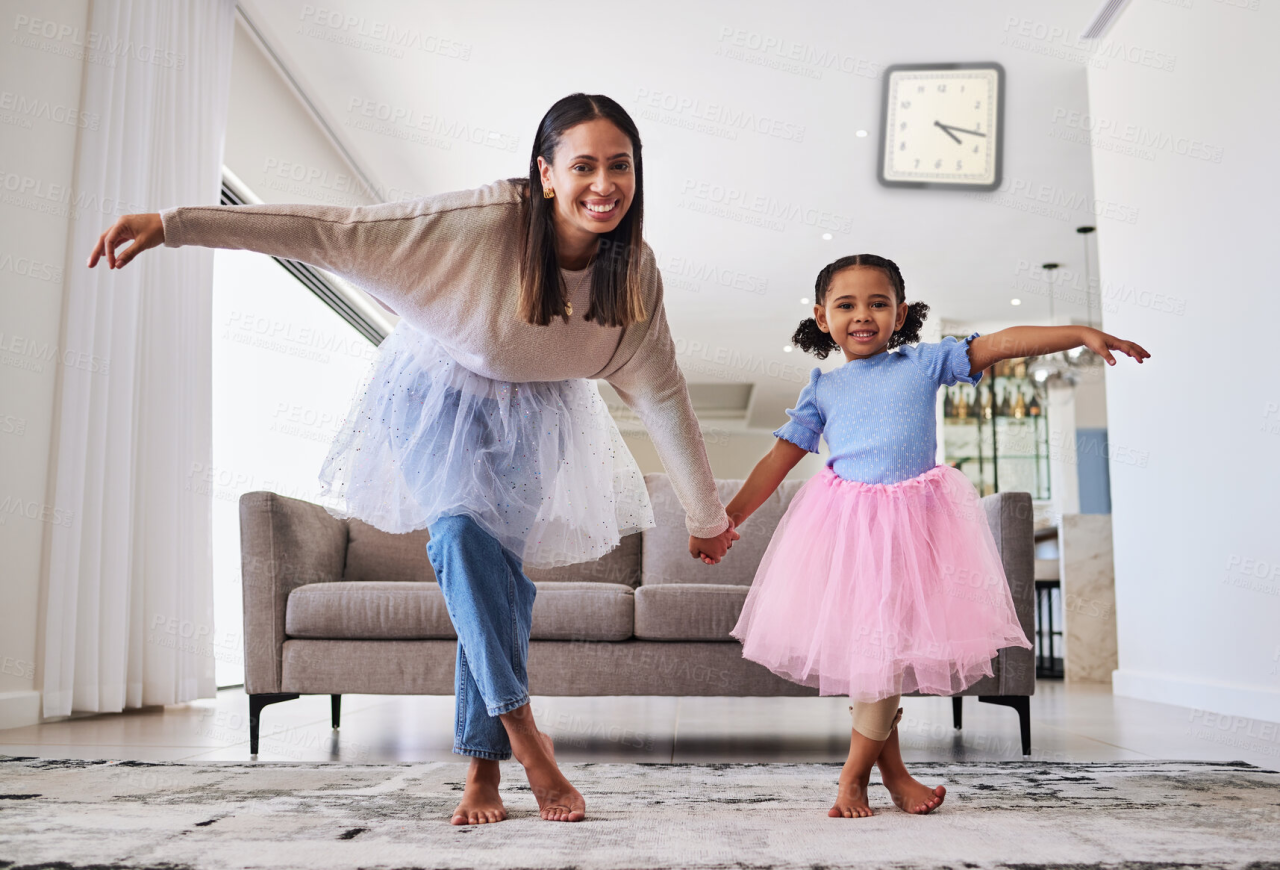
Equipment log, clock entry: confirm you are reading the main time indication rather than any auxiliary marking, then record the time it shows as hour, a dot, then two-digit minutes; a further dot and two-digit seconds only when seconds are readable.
4.17
